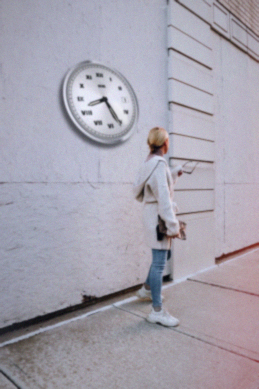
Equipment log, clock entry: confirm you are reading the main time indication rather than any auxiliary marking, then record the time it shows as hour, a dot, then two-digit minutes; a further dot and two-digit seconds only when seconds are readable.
8.26
